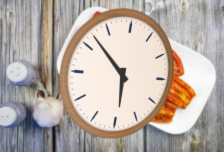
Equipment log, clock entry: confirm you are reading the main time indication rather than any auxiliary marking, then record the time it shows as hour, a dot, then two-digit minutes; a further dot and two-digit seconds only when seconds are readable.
5.52
